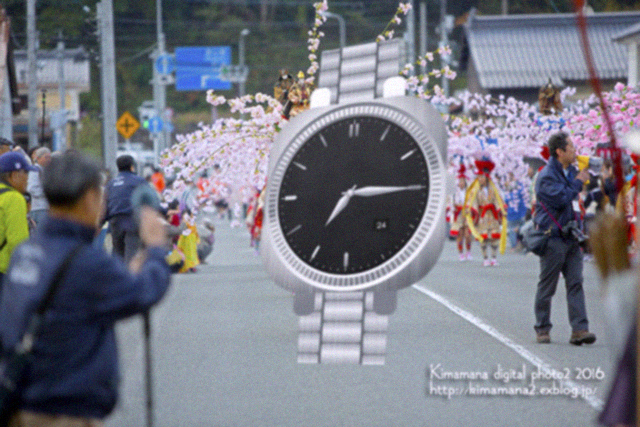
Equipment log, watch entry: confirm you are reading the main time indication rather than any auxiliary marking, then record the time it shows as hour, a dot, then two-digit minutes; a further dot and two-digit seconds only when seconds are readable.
7.15
